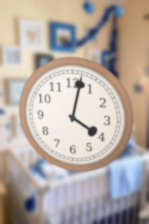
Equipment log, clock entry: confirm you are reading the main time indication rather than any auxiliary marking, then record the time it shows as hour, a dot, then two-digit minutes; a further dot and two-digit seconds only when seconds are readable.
4.02
